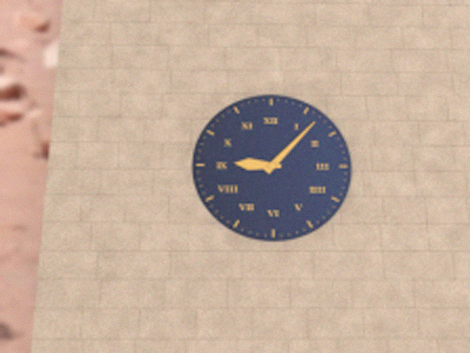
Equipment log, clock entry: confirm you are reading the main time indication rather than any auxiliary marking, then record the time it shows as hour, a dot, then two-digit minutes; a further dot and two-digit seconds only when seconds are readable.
9.07
